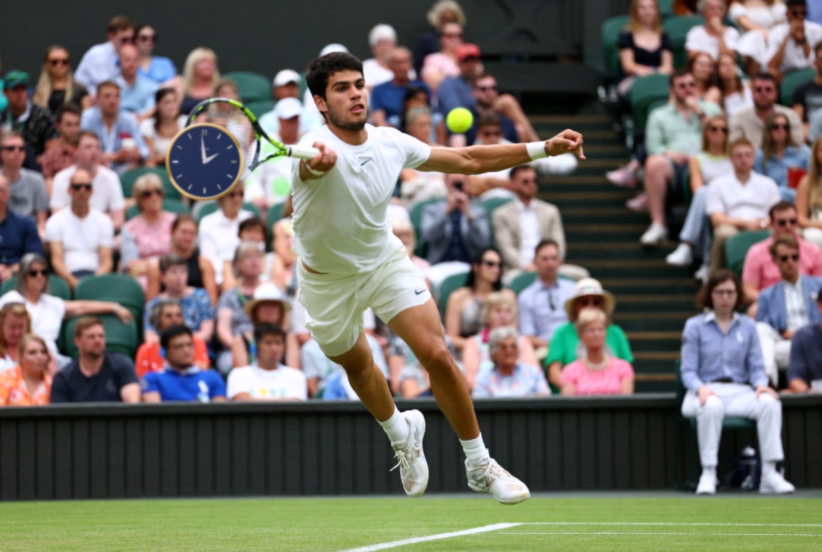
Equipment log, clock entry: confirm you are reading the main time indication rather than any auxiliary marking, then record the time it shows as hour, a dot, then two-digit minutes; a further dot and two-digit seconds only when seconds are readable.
1.59
